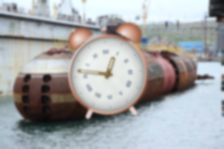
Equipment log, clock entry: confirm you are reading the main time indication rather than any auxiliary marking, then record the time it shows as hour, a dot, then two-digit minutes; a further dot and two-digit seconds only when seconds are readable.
12.47
